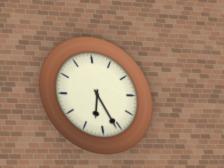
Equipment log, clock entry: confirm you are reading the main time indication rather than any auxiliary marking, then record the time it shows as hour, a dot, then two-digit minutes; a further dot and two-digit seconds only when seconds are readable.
6.26
